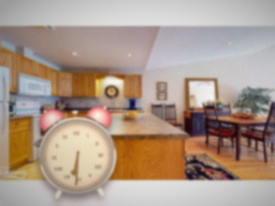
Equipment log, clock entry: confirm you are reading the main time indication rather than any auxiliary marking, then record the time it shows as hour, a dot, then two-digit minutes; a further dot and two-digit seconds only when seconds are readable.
6.31
